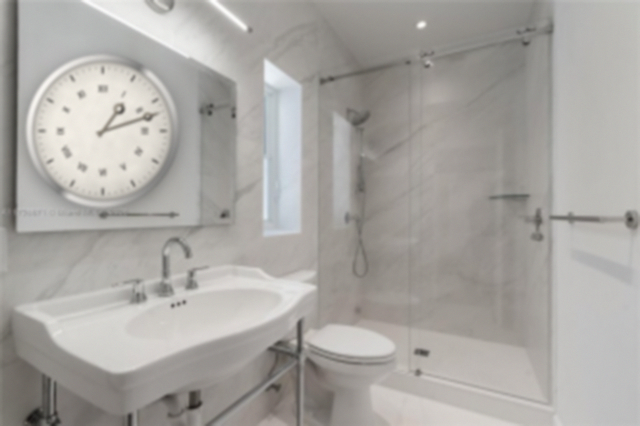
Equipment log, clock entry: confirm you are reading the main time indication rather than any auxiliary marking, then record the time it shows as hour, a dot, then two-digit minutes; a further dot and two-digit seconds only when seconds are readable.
1.12
